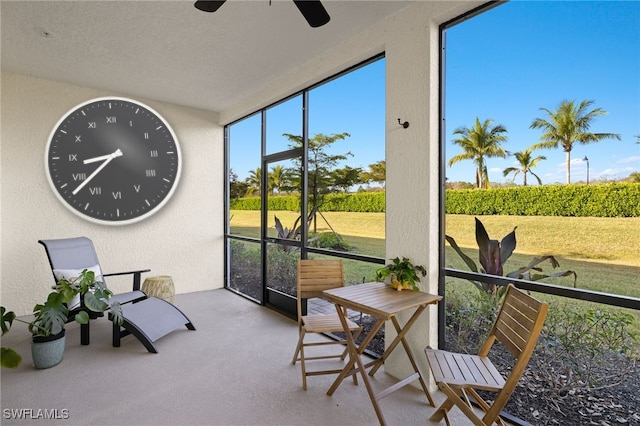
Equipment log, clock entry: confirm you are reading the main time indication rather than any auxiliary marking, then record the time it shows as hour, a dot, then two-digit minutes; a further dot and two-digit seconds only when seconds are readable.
8.38
